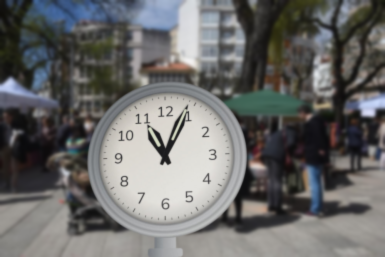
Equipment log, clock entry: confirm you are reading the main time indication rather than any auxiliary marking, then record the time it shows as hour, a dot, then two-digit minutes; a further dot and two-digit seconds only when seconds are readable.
11.04
